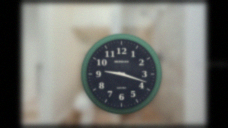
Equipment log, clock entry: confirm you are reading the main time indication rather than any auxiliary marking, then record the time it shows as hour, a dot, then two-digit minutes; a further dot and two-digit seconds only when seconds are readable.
9.18
